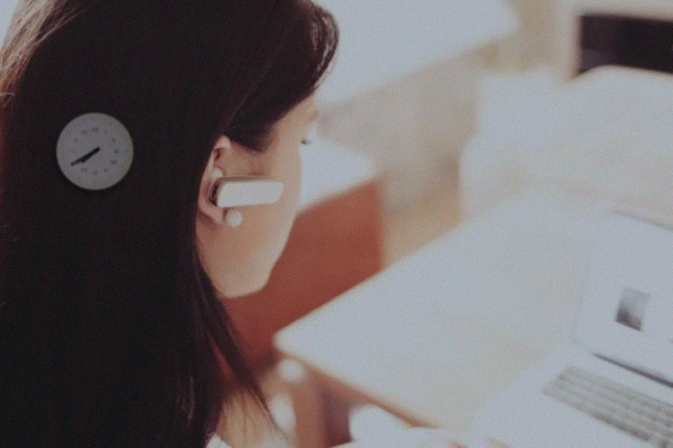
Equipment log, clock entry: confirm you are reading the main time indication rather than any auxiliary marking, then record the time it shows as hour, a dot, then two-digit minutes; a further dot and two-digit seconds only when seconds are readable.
7.40
